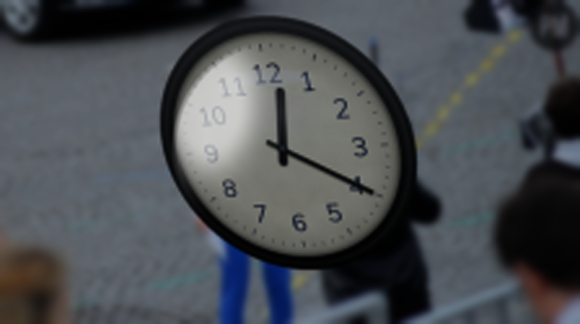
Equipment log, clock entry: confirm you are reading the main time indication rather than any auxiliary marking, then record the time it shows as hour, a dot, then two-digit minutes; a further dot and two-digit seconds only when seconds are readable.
12.20
